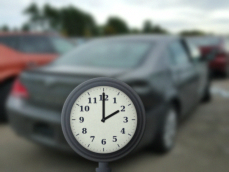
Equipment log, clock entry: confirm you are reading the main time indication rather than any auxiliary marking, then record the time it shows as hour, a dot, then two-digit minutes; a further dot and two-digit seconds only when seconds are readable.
2.00
